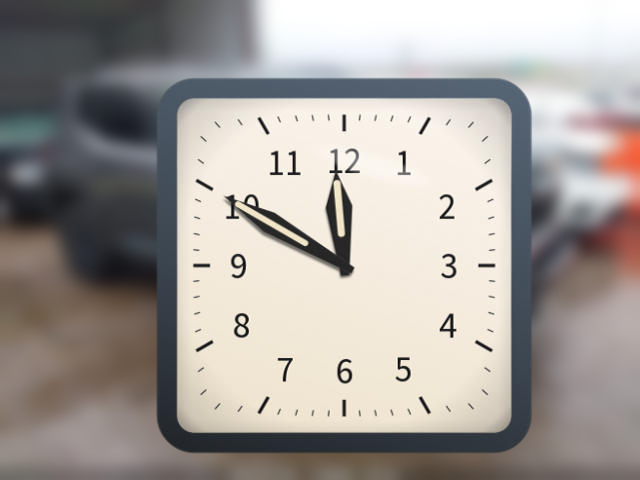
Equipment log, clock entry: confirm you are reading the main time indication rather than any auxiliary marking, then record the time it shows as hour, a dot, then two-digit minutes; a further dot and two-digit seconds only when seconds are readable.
11.50
